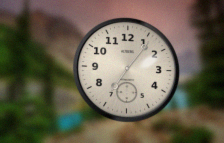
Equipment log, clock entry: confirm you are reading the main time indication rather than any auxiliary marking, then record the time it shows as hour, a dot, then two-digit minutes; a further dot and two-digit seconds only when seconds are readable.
7.06
